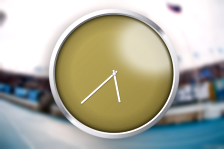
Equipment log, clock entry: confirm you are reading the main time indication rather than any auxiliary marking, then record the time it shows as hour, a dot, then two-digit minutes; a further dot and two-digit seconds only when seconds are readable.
5.38
